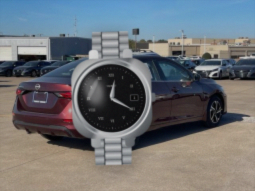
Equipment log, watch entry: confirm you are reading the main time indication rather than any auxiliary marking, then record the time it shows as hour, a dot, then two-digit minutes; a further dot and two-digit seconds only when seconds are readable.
12.20
